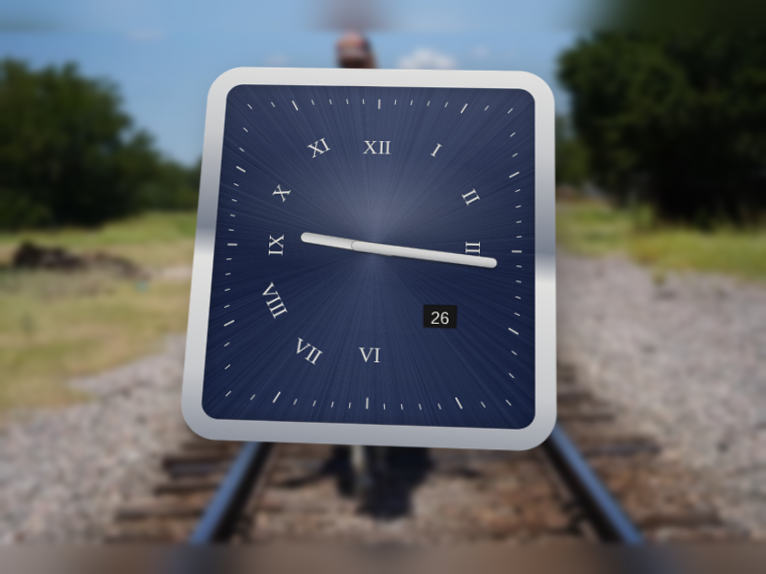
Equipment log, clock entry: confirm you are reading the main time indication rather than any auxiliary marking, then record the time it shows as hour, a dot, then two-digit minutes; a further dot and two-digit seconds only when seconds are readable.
9.16
